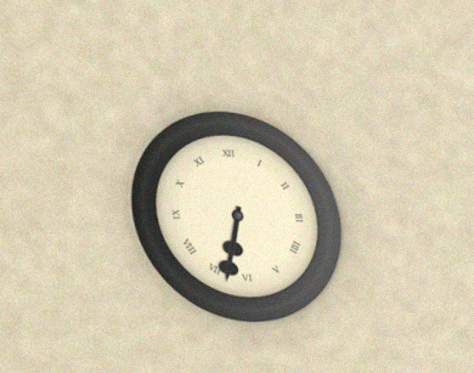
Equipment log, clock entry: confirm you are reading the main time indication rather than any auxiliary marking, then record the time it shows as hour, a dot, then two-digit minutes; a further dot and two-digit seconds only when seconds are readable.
6.33
